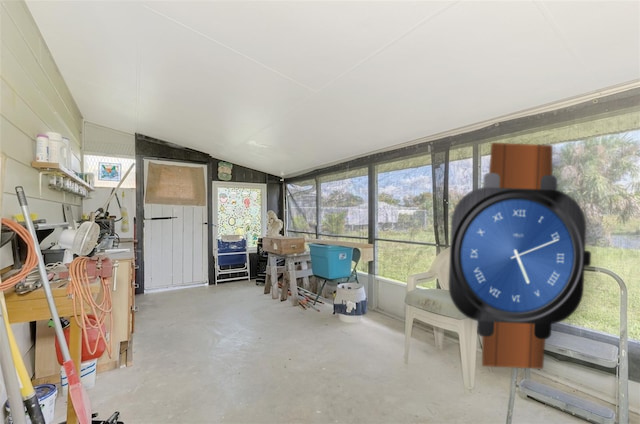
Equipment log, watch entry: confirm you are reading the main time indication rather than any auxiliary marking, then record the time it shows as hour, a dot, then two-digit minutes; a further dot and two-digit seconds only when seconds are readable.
5.11
